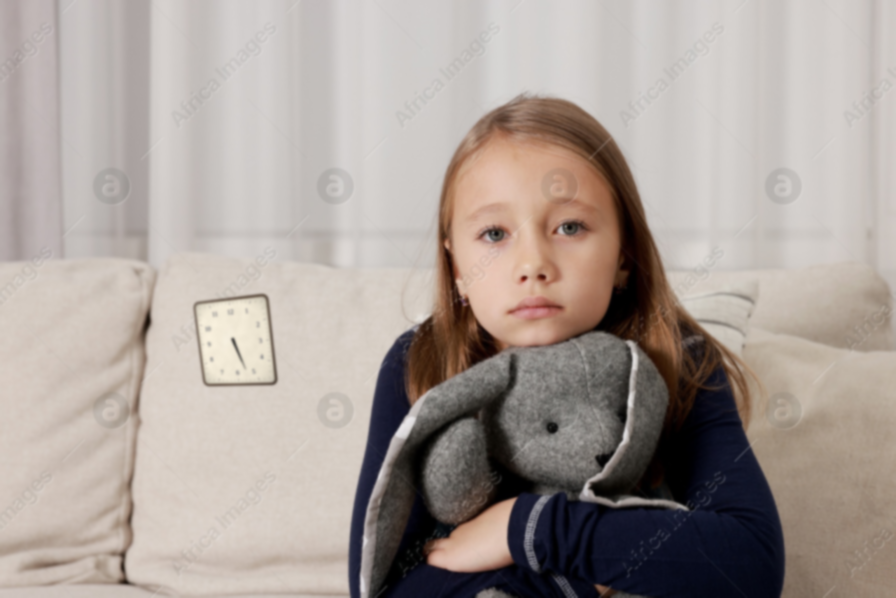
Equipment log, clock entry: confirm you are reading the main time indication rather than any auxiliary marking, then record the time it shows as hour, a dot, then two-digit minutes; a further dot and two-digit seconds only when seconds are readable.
5.27
